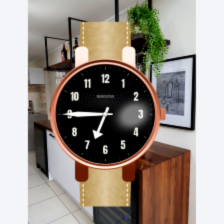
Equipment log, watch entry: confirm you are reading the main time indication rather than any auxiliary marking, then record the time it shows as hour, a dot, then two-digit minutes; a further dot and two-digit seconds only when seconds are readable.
6.45
